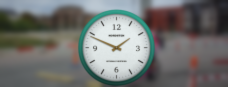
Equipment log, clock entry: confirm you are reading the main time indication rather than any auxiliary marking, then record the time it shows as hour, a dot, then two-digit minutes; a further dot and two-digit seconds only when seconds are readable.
1.49
